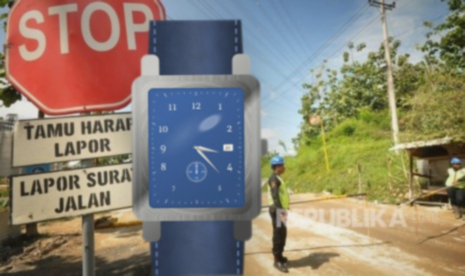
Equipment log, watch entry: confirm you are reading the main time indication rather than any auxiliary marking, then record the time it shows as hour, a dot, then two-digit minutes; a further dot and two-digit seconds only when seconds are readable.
3.23
